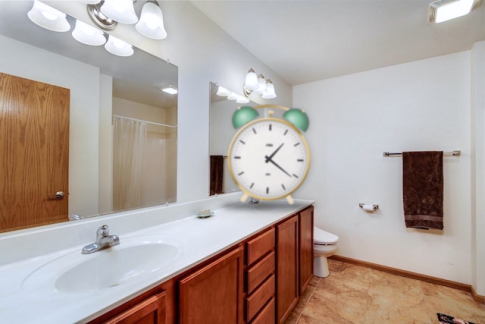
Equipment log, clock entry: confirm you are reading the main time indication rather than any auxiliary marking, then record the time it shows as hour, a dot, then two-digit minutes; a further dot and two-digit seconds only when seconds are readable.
1.21
